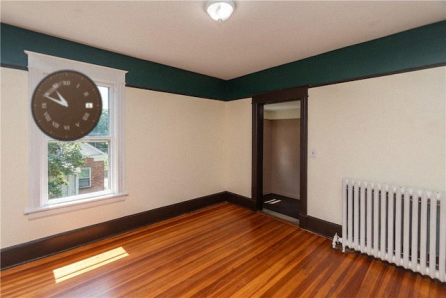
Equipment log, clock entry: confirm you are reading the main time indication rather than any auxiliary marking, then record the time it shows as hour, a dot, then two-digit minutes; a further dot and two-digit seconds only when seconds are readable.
10.49
